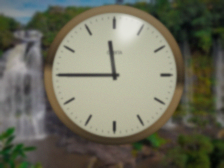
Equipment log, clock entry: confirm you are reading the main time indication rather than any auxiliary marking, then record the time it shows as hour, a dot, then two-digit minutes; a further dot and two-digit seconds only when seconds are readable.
11.45
